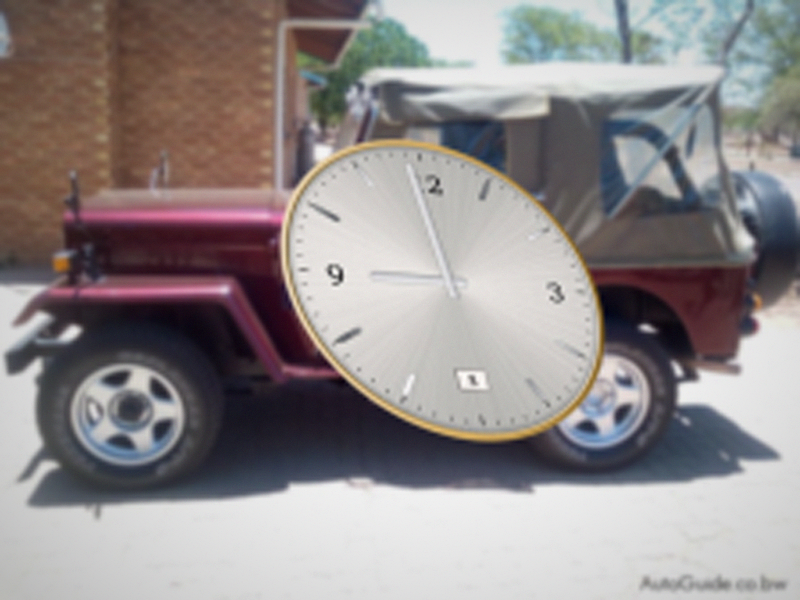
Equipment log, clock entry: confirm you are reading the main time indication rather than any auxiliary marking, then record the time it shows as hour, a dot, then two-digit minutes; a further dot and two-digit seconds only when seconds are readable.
8.59
